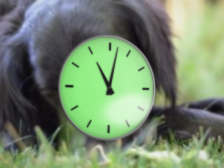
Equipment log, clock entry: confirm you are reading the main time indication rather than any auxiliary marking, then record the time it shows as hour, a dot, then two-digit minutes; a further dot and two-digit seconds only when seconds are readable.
11.02
